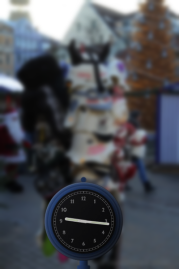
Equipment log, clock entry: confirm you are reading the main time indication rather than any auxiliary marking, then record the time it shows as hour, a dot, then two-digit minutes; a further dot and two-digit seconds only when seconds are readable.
9.16
